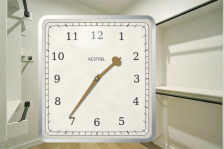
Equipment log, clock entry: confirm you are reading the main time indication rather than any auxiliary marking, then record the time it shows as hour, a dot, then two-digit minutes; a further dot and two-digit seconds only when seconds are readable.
1.36
